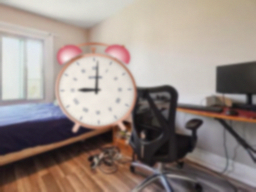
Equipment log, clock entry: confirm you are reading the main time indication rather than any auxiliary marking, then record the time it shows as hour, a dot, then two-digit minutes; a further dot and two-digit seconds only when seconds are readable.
9.01
